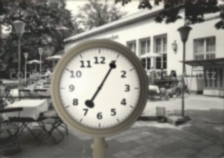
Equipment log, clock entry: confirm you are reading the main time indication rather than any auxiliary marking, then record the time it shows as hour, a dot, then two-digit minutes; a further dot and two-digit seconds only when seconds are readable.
7.05
